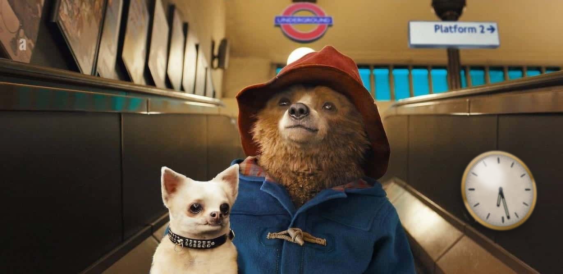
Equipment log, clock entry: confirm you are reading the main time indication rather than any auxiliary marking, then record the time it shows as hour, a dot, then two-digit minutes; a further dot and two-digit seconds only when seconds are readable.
6.28
